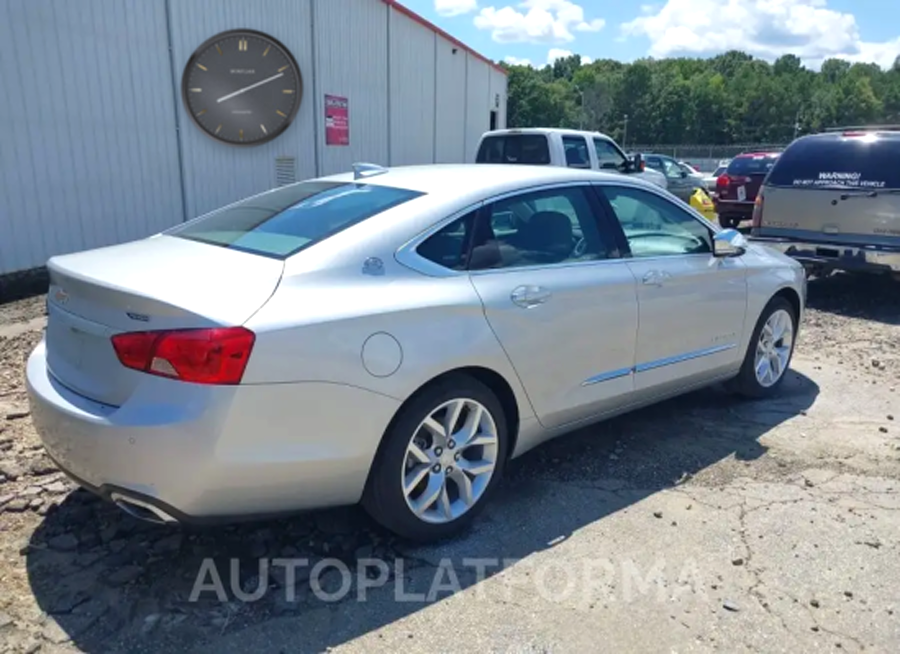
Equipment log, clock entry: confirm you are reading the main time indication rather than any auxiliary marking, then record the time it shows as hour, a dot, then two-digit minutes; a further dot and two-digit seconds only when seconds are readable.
8.11
